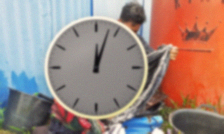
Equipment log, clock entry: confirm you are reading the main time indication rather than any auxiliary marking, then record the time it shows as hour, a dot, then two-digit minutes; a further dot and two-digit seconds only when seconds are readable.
12.03
